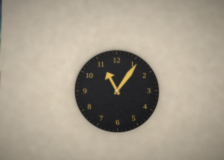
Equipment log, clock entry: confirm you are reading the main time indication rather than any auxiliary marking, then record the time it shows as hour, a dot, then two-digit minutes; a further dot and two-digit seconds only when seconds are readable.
11.06
